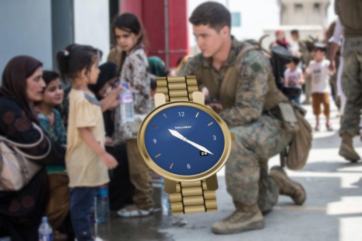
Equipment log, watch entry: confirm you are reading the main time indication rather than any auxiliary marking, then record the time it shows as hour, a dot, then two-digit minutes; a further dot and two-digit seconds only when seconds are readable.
10.21
